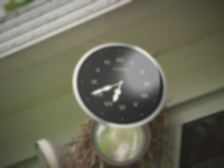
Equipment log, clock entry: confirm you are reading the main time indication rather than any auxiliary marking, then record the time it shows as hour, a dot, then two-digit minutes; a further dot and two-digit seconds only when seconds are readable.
6.41
